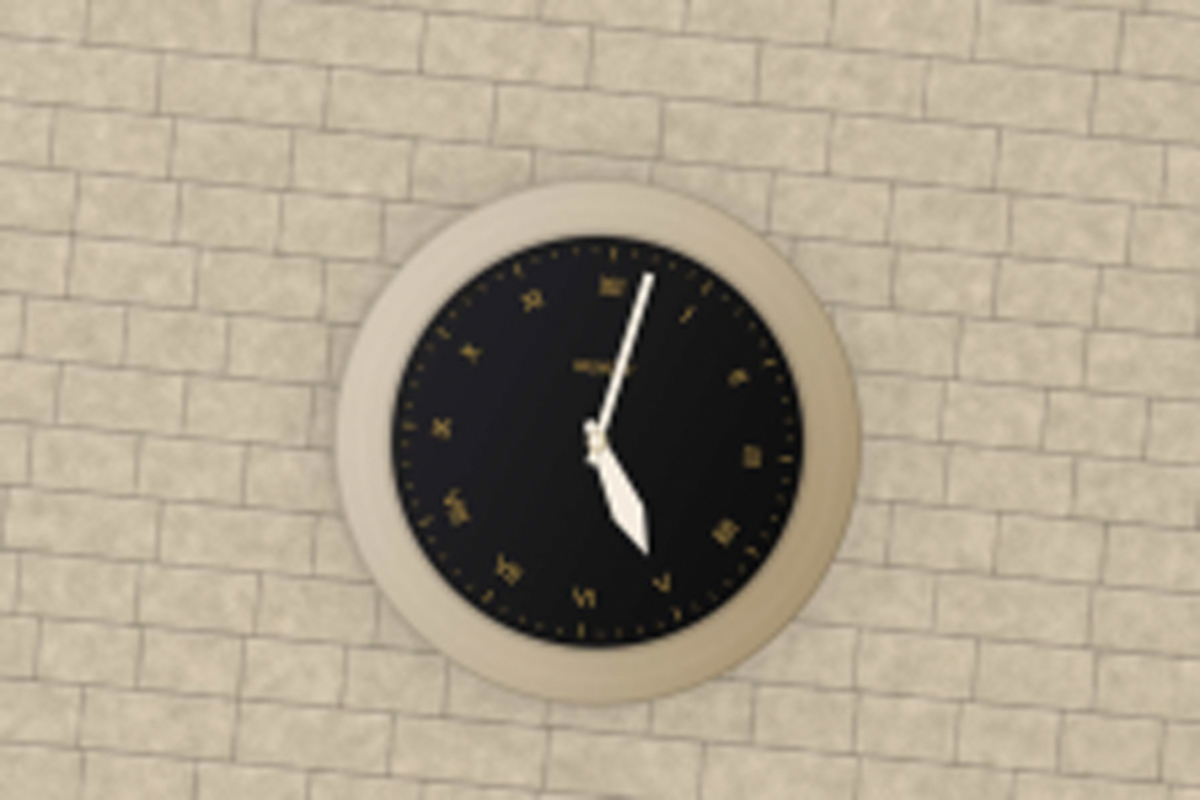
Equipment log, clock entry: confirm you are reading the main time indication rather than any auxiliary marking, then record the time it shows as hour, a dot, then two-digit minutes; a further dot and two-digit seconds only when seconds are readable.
5.02
